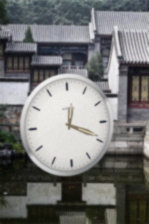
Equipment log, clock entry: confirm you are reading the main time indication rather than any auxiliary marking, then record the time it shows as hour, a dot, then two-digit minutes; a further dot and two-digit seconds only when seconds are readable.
12.19
